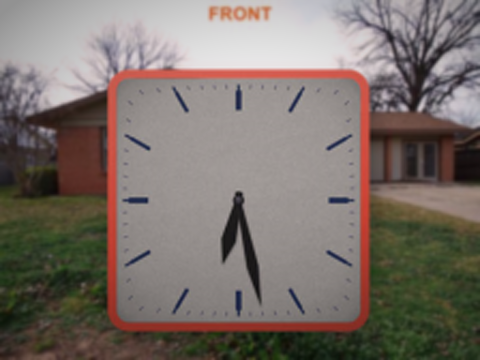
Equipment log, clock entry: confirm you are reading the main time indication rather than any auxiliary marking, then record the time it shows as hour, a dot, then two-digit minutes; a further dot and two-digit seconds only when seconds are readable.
6.28
